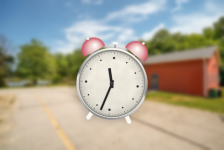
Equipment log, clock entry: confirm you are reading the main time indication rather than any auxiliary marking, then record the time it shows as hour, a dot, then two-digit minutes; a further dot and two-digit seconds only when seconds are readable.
11.33
